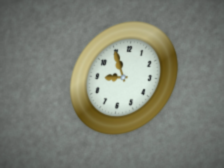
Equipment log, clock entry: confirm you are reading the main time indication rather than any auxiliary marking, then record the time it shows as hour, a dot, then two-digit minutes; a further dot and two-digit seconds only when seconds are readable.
8.55
